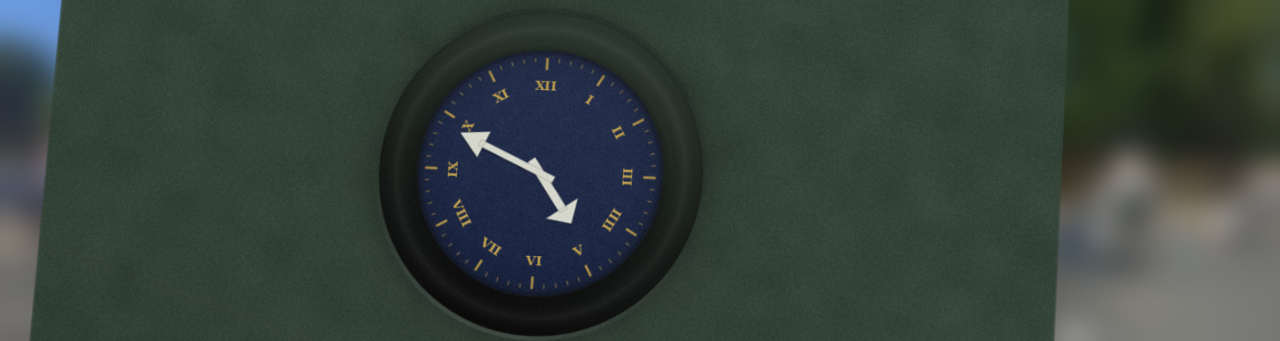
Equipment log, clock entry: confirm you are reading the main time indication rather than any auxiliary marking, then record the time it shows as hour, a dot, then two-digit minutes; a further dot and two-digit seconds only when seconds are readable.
4.49
